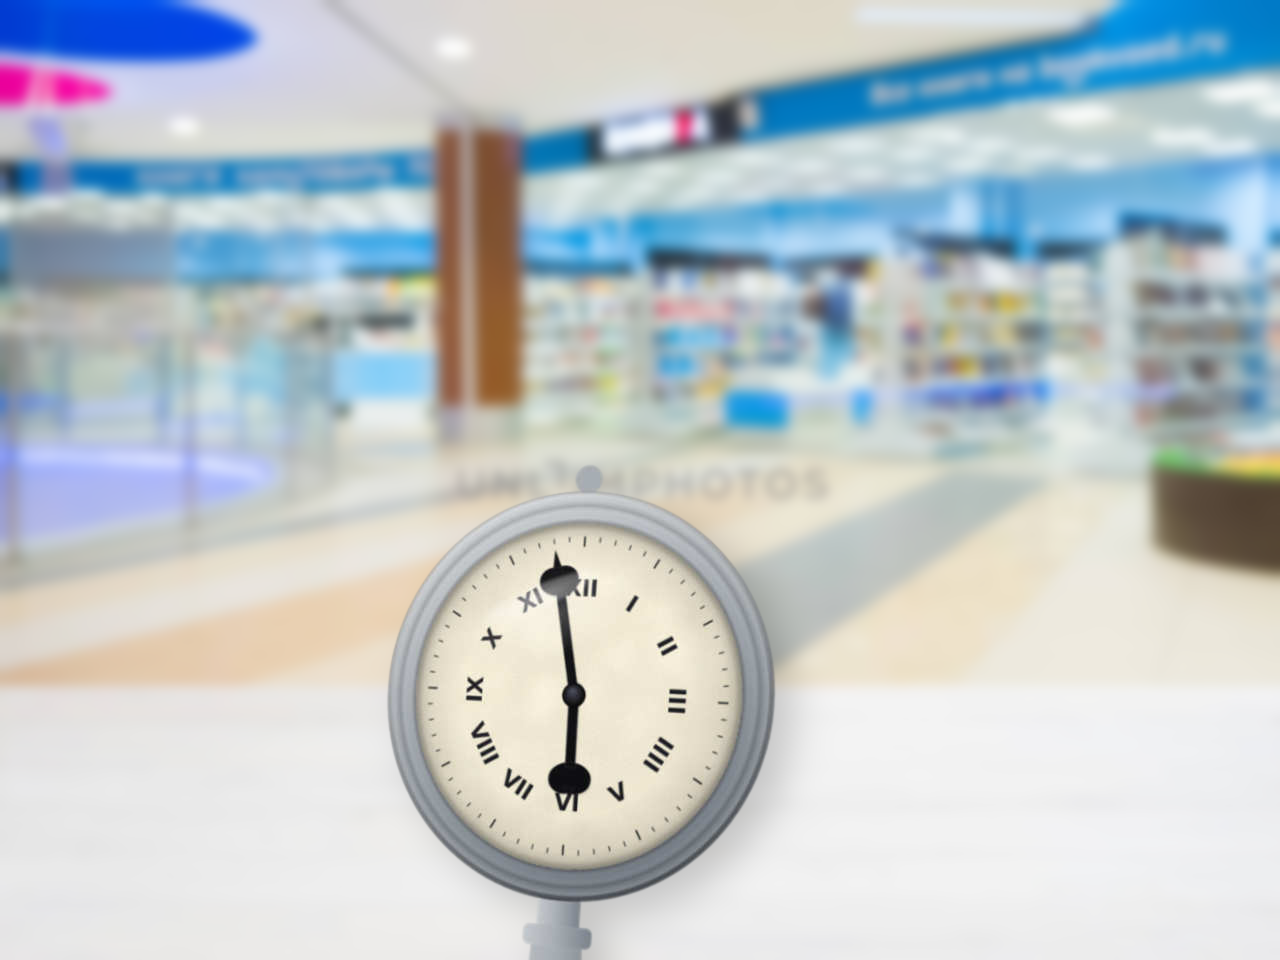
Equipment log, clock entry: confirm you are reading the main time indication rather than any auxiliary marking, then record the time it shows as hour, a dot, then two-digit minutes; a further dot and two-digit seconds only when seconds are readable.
5.58
